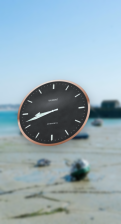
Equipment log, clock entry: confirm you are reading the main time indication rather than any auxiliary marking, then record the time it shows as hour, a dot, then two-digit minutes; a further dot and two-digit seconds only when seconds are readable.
8.42
